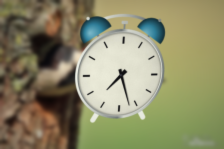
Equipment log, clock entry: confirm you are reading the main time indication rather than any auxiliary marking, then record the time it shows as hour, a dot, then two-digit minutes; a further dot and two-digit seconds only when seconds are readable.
7.27
